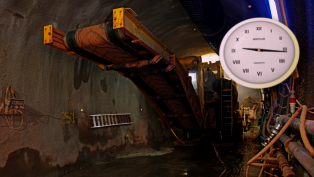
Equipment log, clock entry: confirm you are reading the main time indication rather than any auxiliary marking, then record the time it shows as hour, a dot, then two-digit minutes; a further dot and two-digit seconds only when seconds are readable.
9.16
